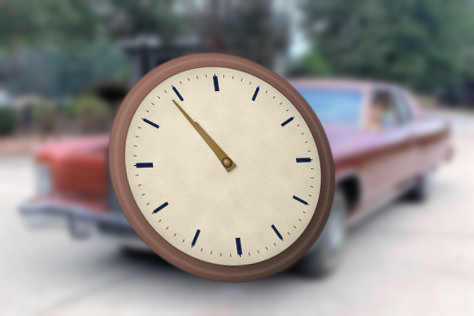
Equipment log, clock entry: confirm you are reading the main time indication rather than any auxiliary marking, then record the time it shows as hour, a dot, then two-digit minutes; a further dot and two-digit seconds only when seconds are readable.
10.54
